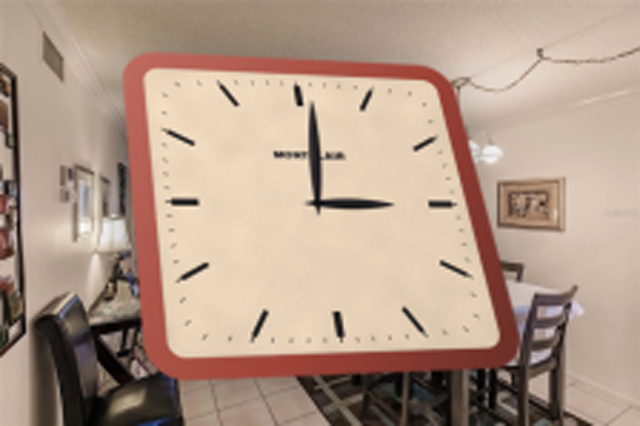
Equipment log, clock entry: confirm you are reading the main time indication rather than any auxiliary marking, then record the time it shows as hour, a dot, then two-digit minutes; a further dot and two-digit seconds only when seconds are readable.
3.01
